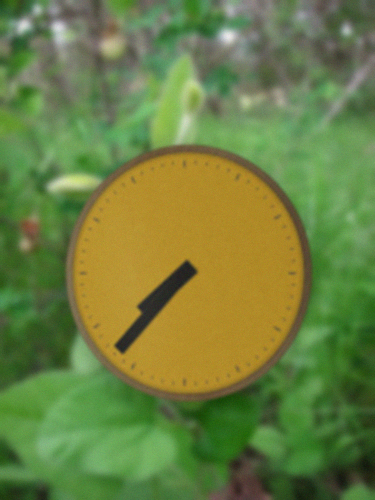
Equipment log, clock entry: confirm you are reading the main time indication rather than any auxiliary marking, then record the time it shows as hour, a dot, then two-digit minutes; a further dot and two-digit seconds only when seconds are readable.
7.37
